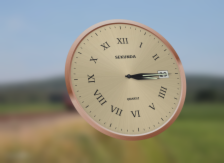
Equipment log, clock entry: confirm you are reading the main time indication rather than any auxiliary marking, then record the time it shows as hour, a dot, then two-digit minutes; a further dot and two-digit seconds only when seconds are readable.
3.15
